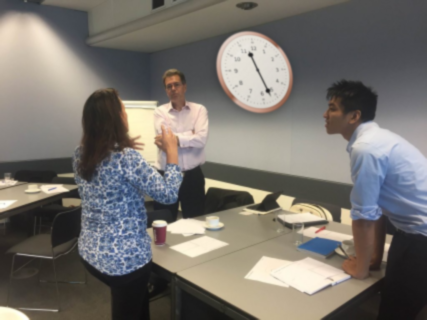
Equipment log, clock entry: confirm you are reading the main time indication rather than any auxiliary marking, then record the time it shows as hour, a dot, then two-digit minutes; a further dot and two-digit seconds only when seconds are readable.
11.27
